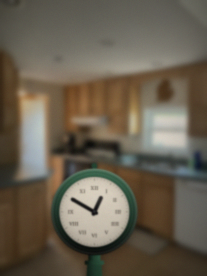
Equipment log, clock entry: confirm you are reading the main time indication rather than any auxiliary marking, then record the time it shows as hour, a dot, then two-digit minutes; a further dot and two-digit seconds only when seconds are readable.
12.50
